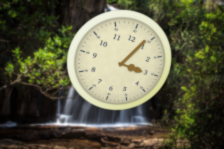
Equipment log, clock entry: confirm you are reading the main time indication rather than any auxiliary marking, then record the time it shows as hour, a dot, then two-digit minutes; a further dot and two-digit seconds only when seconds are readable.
3.04
